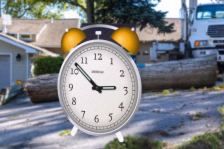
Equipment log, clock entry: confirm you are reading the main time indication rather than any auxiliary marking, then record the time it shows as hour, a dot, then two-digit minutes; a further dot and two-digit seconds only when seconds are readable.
2.52
